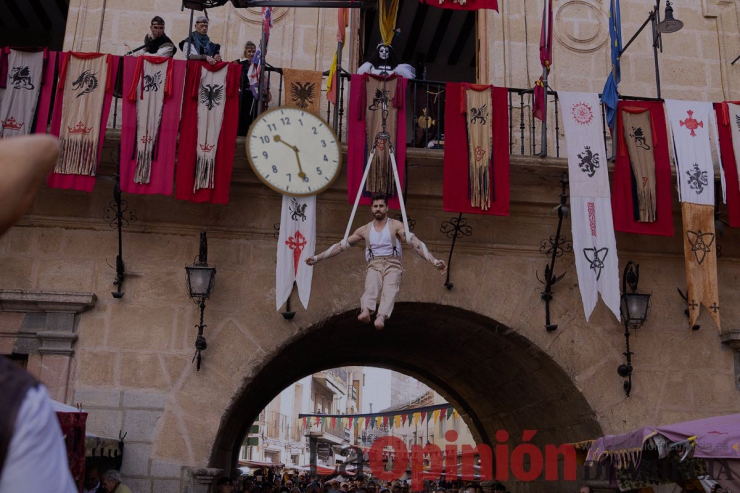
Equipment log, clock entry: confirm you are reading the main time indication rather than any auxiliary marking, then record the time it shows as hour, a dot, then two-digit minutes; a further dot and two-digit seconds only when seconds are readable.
10.31
